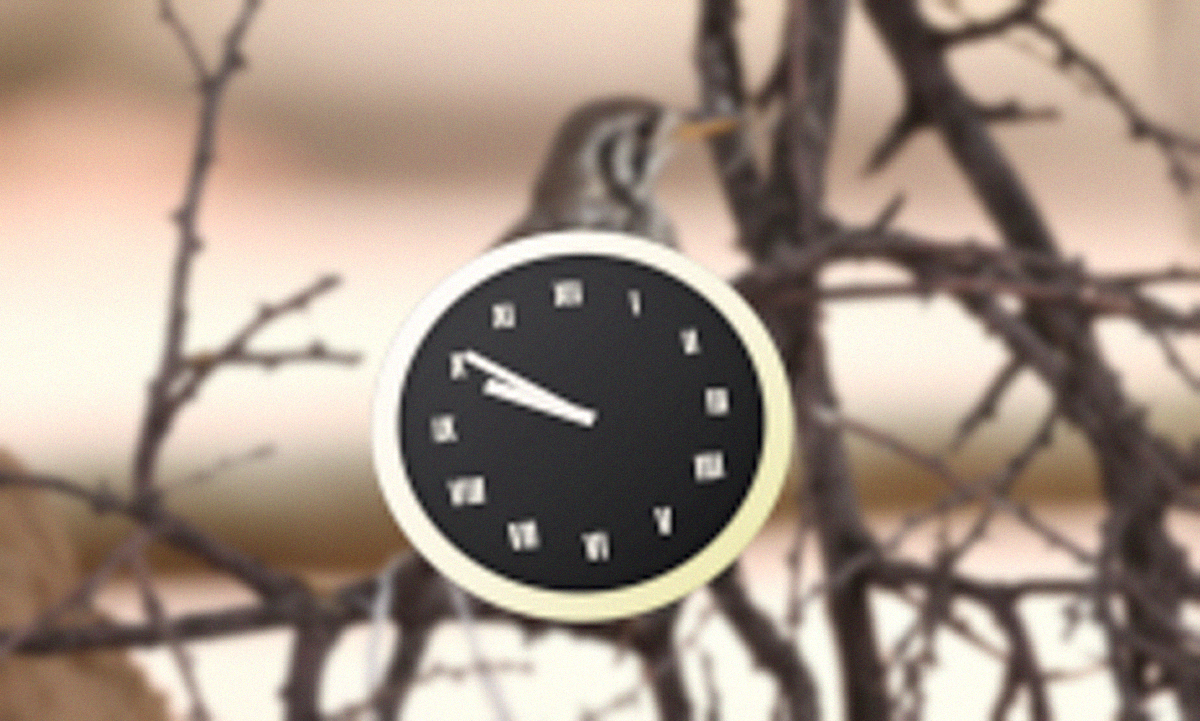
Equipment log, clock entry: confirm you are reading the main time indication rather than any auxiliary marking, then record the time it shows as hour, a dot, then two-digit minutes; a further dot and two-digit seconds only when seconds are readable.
9.51
